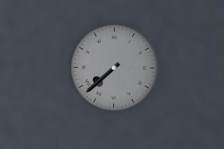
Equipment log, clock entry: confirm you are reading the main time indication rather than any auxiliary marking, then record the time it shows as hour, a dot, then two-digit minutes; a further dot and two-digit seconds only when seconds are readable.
7.38
